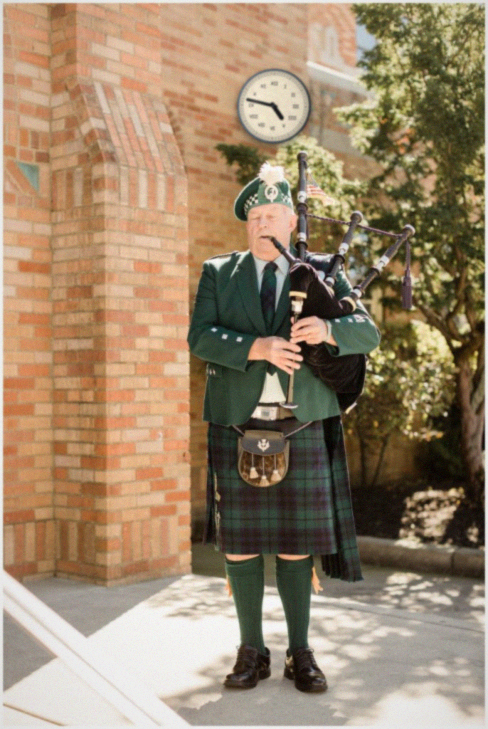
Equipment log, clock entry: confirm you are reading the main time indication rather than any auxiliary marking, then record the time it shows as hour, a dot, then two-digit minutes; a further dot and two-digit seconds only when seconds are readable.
4.47
